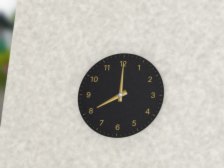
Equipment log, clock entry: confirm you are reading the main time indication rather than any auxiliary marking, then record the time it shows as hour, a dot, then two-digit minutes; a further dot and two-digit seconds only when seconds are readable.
8.00
